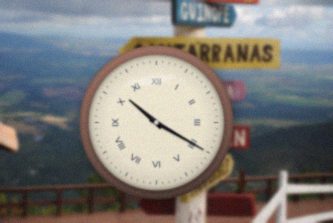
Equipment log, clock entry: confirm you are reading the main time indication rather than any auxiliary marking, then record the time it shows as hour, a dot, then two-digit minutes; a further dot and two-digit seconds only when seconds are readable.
10.20
